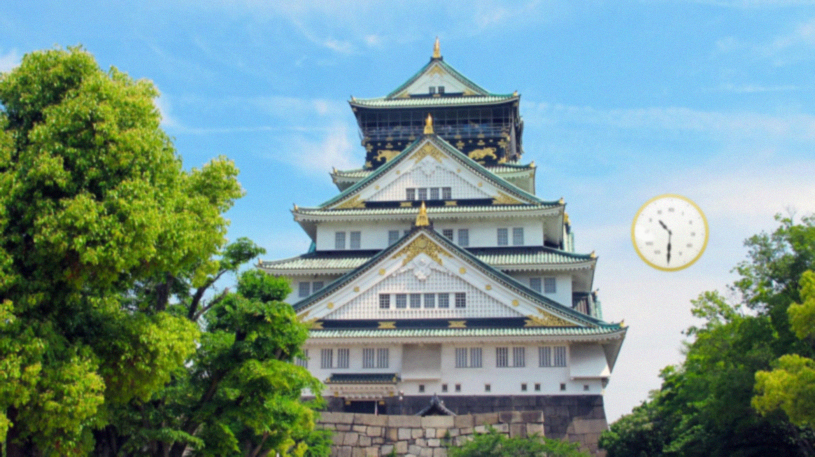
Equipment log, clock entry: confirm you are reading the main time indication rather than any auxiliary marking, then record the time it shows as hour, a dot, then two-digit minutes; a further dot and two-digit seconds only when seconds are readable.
10.30
